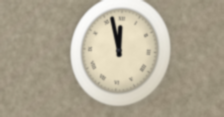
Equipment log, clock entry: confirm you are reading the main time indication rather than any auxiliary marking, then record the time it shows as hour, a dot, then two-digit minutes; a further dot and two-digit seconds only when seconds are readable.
11.57
